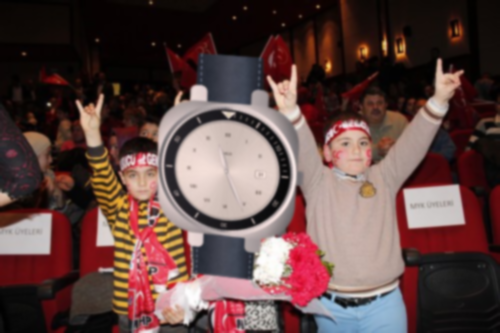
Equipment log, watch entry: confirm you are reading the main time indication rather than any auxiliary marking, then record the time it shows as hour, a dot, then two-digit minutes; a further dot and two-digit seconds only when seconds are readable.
11.26
